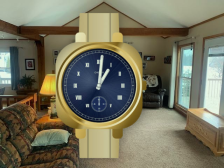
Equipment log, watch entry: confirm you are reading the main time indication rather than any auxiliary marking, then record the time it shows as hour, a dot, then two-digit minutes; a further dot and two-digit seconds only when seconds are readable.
1.01
